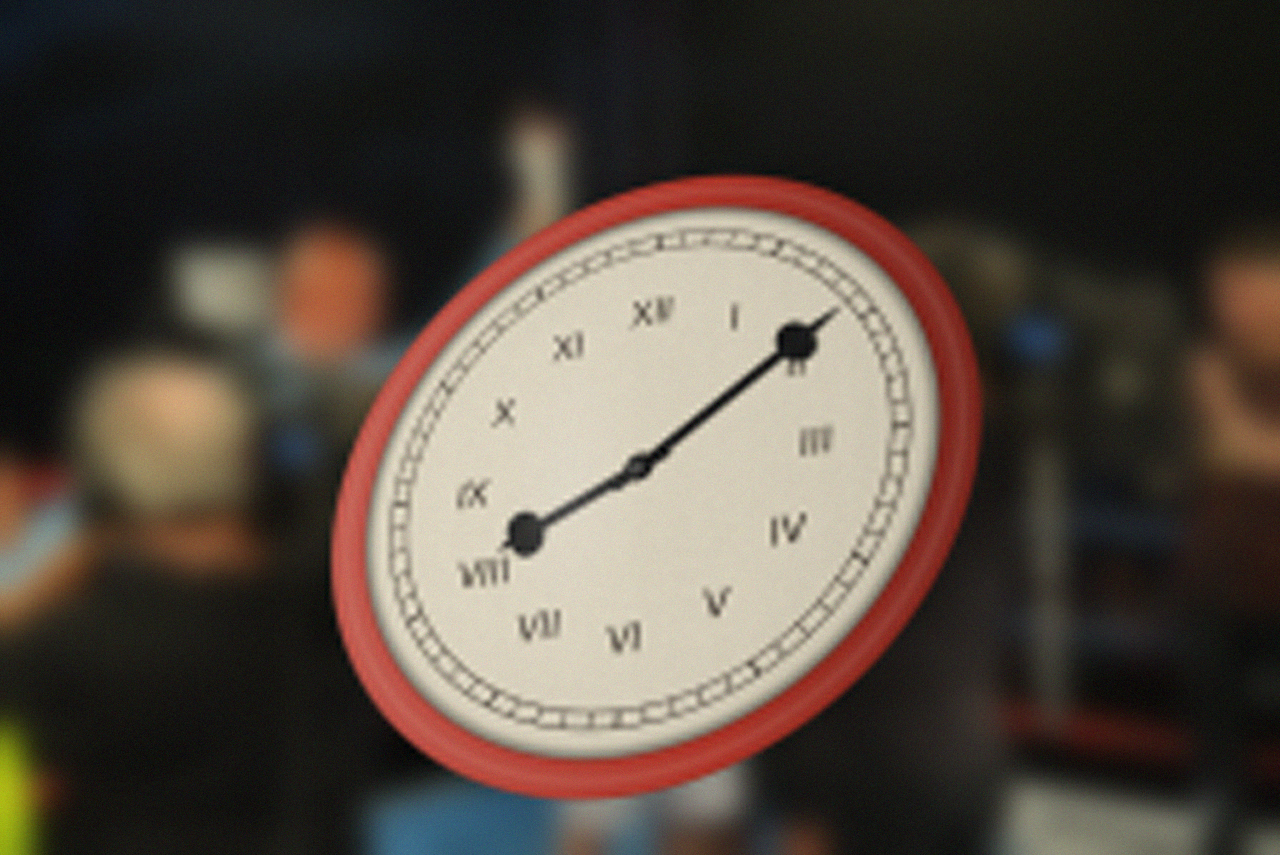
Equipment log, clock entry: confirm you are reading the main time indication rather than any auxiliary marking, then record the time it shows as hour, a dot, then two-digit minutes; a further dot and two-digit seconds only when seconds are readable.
8.09
